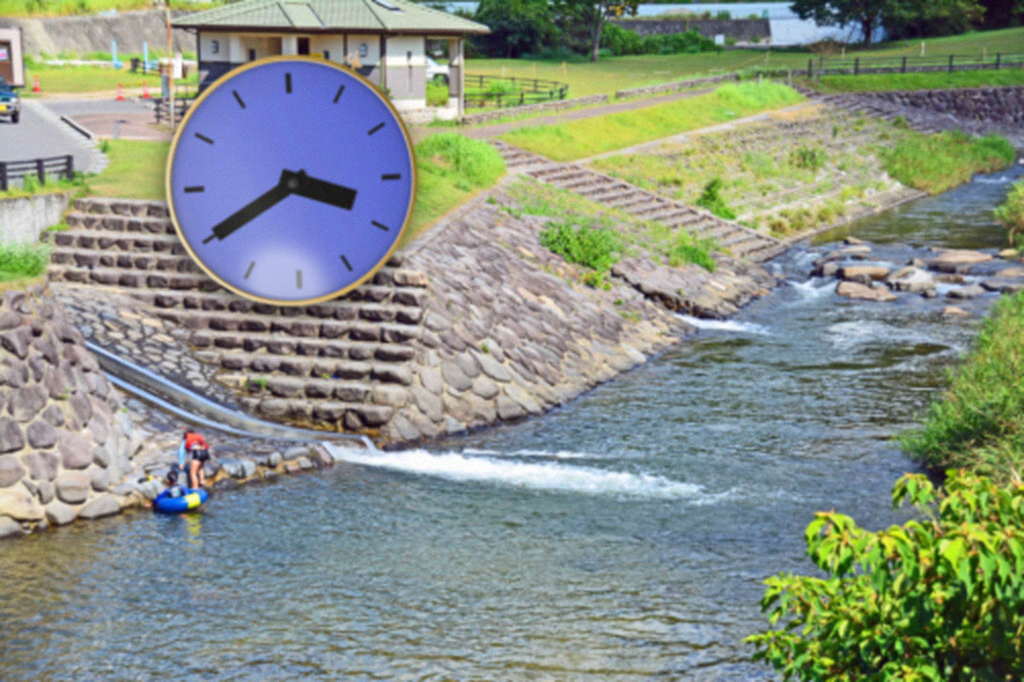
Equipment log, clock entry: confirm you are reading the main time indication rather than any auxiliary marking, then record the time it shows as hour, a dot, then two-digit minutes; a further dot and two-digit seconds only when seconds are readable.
3.40
